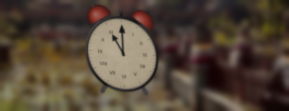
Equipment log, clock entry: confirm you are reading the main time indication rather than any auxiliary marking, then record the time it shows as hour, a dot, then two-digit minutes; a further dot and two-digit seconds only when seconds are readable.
11.00
